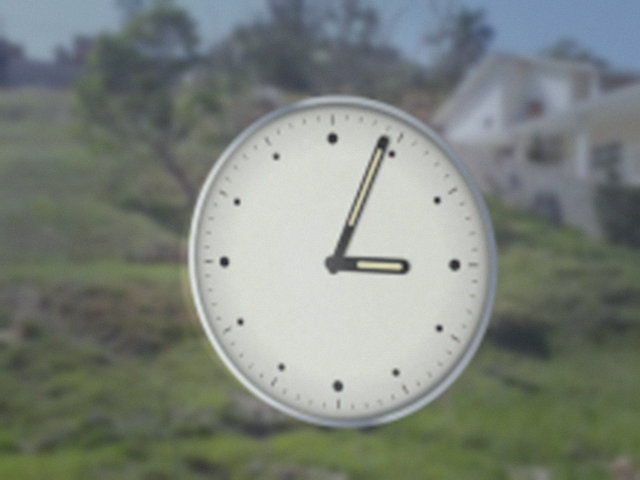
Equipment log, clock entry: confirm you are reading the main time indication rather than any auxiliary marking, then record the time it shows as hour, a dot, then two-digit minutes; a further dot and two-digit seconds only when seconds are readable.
3.04
